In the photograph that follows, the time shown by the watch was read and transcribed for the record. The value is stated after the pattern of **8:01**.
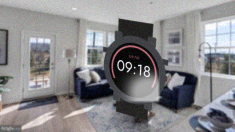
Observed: **9:18**
